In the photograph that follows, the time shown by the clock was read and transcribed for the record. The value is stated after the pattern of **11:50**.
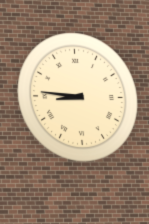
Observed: **8:46**
